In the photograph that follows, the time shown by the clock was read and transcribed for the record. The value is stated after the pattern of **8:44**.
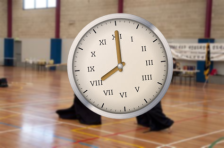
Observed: **8:00**
